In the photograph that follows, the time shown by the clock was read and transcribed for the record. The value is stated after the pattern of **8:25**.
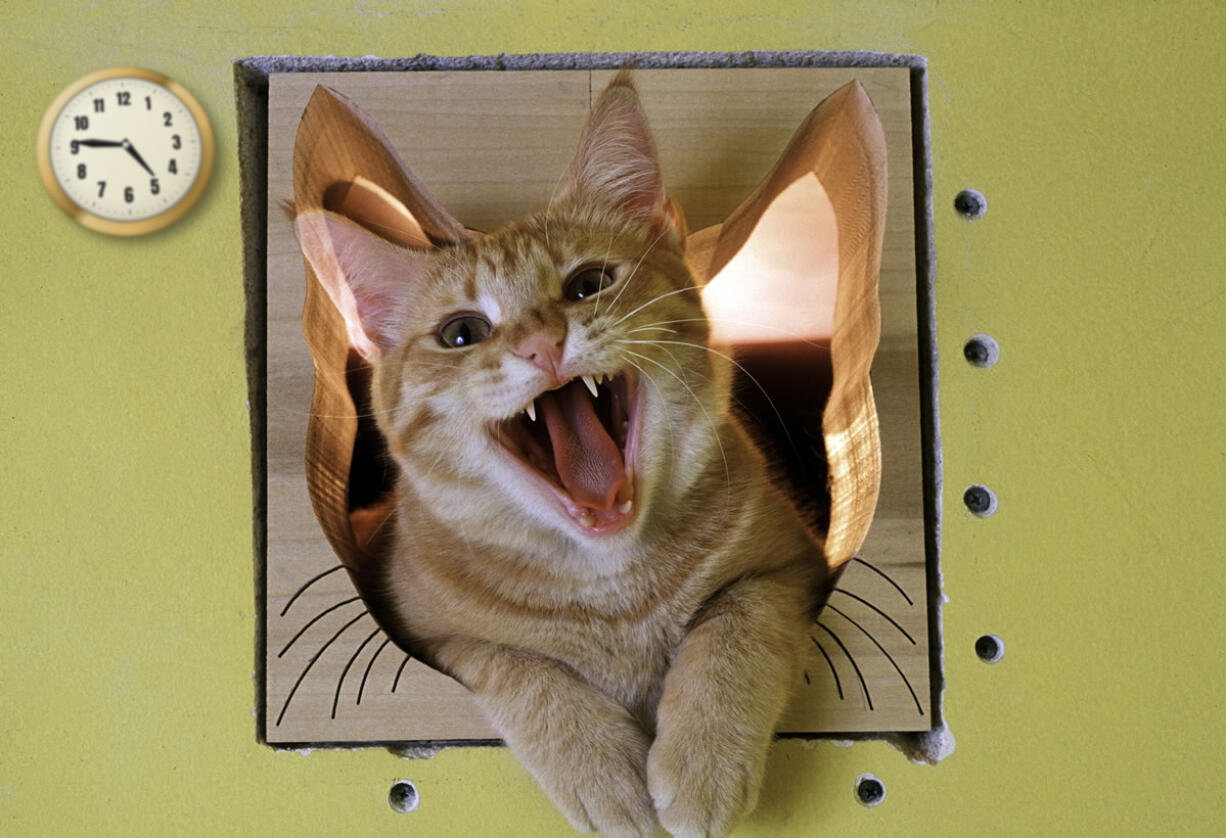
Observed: **4:46**
